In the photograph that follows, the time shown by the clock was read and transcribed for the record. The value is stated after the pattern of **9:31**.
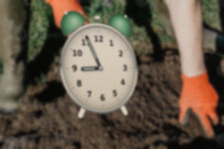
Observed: **8:56**
